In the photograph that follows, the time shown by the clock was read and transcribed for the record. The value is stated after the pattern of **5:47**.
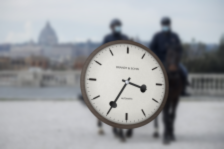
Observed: **3:35**
